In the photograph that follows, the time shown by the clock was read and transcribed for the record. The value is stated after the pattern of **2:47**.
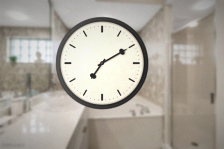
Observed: **7:10**
